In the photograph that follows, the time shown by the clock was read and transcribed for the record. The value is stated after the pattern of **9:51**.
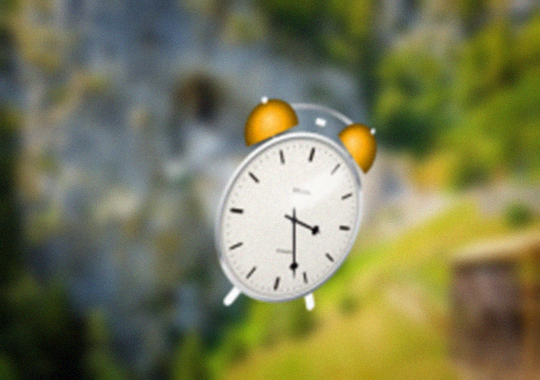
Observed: **3:27**
